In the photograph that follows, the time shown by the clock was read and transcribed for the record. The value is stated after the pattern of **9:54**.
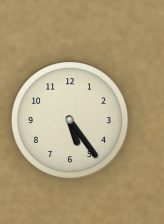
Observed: **5:24**
